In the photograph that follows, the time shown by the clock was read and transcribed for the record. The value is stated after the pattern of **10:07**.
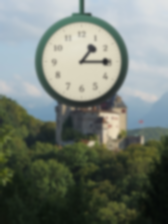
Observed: **1:15**
